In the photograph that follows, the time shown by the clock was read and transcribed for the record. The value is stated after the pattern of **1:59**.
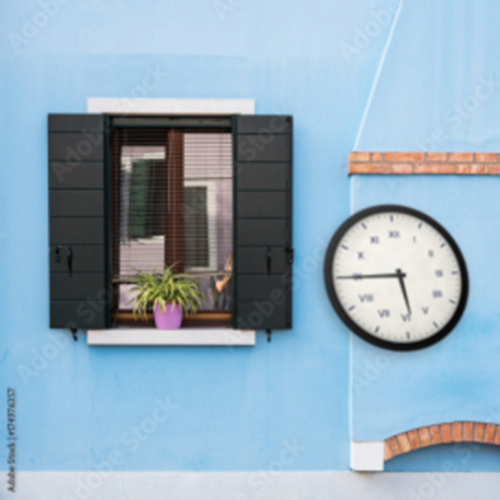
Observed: **5:45**
